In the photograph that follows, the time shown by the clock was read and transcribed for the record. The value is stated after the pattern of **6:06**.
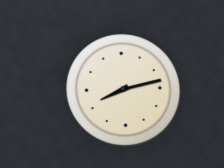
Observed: **8:13**
